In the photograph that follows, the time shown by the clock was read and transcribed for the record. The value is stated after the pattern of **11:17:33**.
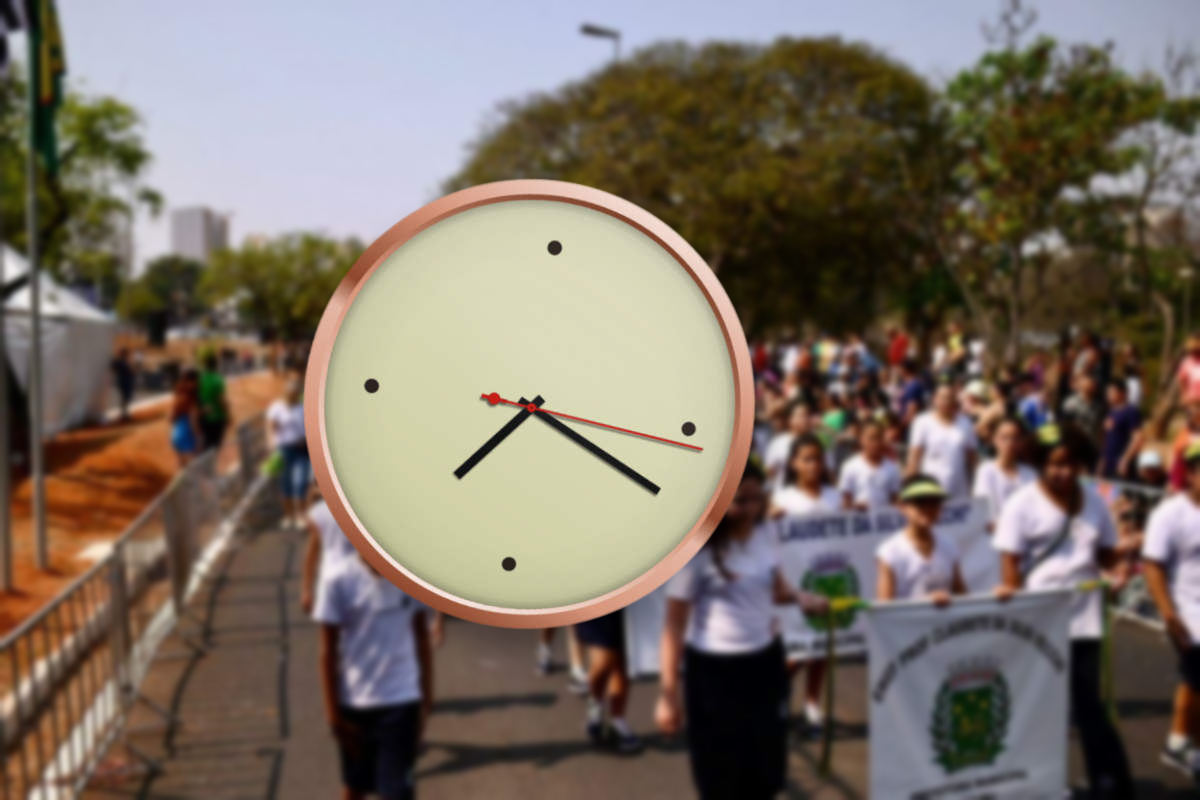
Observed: **7:19:16**
